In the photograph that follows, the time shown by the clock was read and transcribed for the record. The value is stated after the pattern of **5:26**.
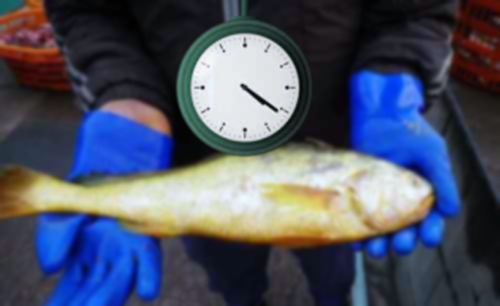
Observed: **4:21**
